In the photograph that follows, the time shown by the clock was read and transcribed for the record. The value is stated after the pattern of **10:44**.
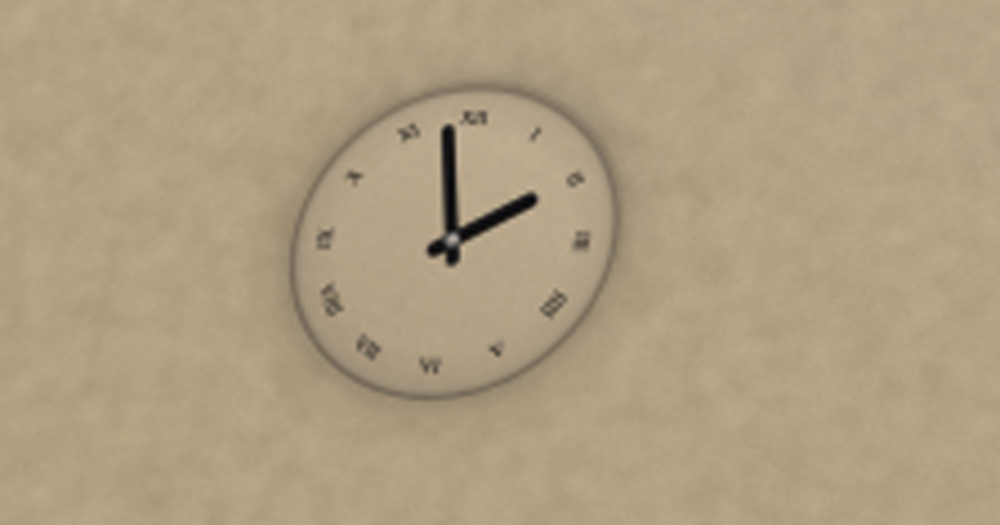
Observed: **1:58**
